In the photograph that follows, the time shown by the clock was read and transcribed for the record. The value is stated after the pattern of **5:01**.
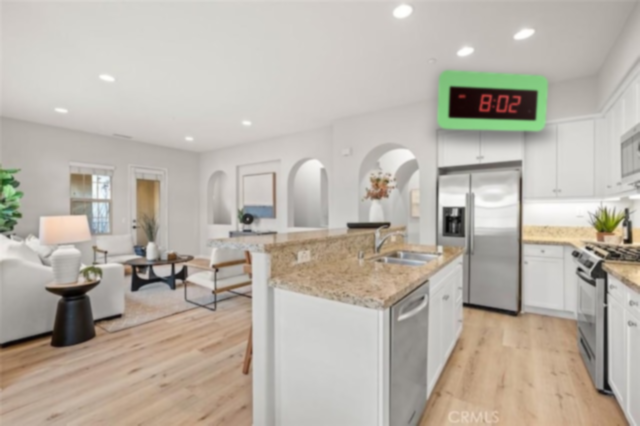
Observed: **8:02**
